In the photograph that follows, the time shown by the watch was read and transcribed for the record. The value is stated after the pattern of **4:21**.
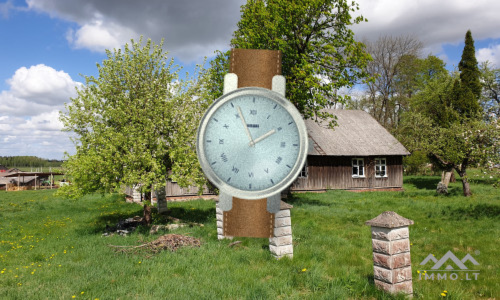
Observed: **1:56**
